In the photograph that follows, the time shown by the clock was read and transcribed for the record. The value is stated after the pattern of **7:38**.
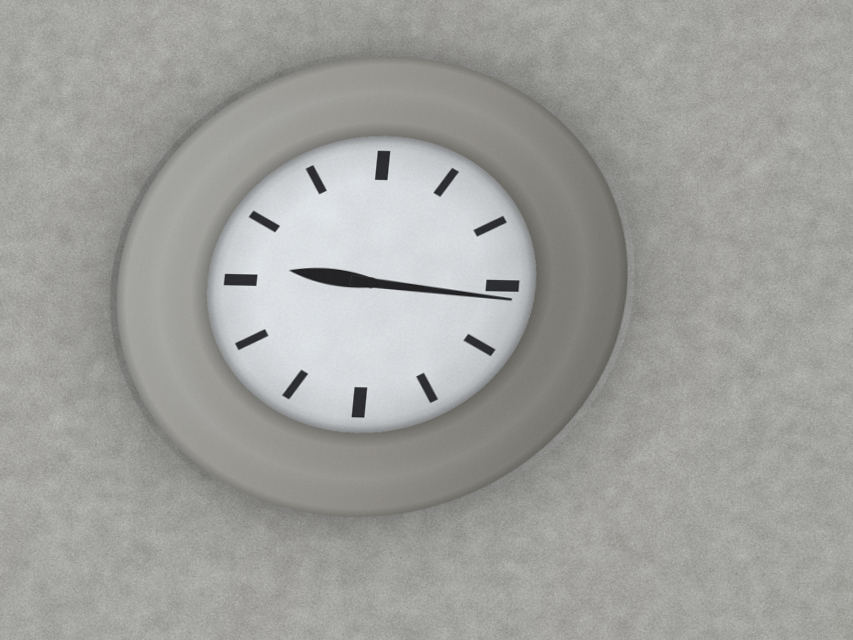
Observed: **9:16**
